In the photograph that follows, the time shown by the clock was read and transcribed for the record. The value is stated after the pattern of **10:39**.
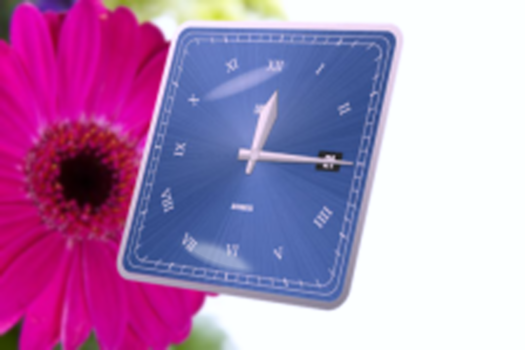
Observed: **12:15**
